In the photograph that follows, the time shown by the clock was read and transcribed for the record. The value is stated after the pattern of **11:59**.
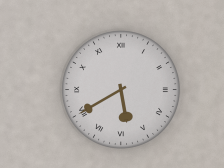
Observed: **5:40**
